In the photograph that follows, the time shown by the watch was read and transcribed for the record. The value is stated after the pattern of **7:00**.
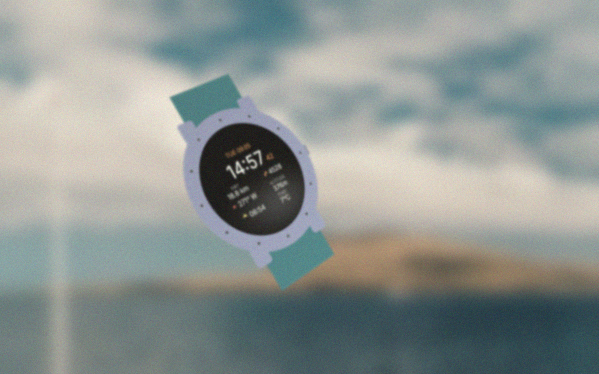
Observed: **14:57**
